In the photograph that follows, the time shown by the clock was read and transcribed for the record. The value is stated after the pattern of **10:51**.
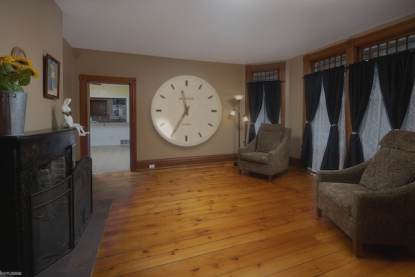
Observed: **11:35**
